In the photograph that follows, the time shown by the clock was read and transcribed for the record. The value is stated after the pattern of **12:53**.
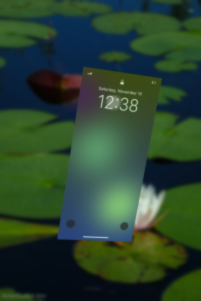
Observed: **12:38**
